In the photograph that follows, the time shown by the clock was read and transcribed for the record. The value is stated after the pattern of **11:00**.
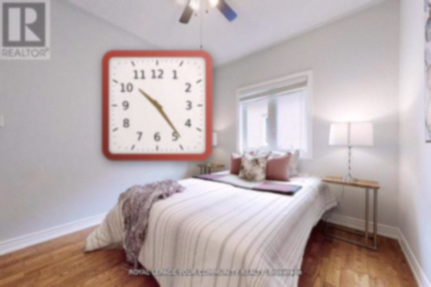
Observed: **10:24**
